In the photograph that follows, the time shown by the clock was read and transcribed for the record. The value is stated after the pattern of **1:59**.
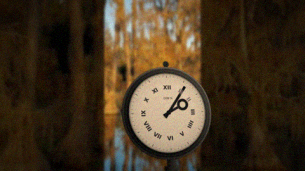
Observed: **2:06**
